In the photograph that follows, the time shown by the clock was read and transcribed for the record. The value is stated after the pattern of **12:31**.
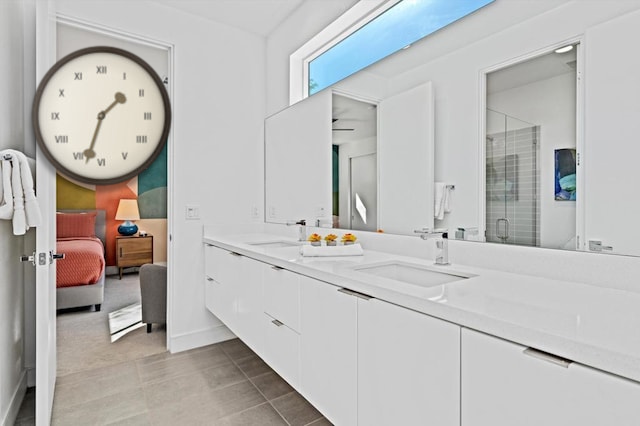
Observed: **1:33**
